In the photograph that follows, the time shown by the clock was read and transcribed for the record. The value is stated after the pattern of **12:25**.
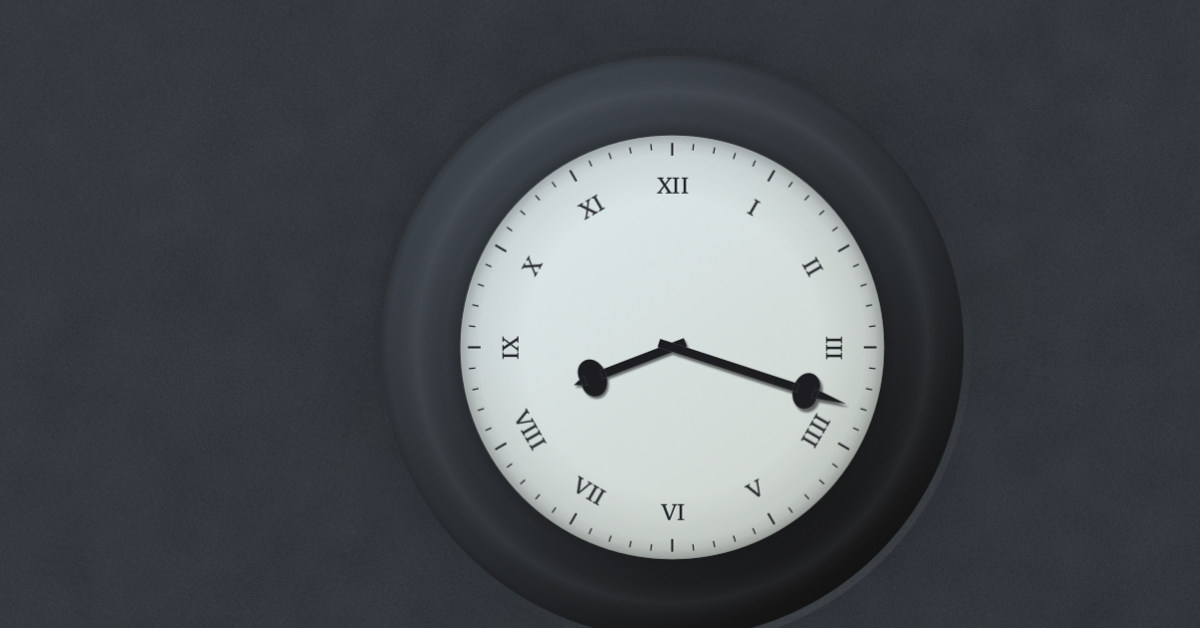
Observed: **8:18**
